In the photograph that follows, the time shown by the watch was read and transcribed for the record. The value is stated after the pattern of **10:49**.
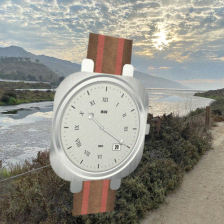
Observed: **10:20**
